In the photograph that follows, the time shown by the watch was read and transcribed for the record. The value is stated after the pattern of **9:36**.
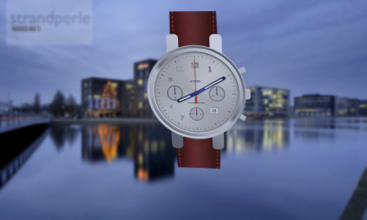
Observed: **8:10**
